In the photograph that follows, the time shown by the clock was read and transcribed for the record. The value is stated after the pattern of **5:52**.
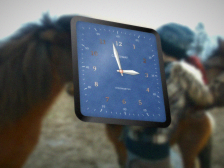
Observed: **2:58**
